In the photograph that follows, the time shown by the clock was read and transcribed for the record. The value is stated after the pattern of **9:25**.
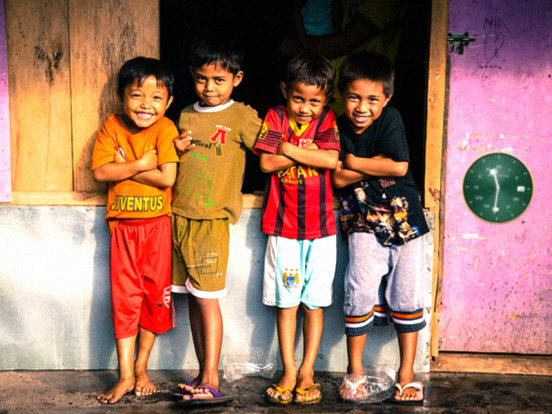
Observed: **11:31**
